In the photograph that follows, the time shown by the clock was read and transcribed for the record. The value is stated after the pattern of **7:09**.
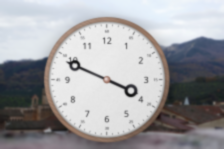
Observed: **3:49**
